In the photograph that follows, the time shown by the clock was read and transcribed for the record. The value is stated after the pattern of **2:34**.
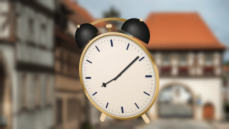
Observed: **8:09**
